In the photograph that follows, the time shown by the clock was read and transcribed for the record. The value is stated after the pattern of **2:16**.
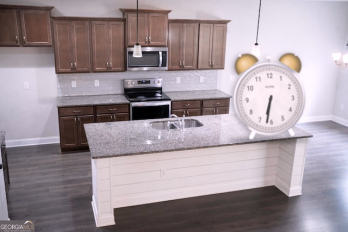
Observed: **6:32**
